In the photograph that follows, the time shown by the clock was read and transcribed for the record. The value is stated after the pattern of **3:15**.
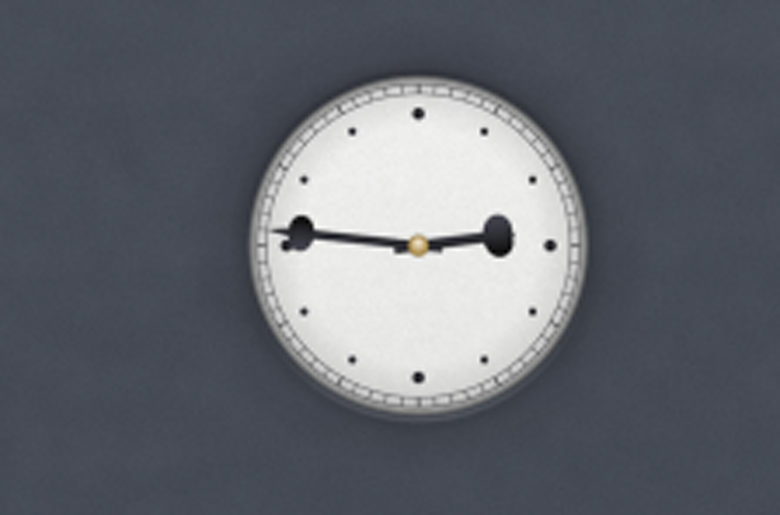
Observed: **2:46**
